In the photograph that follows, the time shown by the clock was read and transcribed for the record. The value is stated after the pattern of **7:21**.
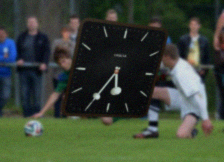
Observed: **5:35**
